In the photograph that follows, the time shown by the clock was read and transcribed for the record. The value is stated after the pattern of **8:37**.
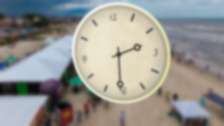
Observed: **2:31**
